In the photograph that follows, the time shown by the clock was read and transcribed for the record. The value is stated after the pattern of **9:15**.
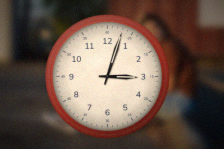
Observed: **3:03**
